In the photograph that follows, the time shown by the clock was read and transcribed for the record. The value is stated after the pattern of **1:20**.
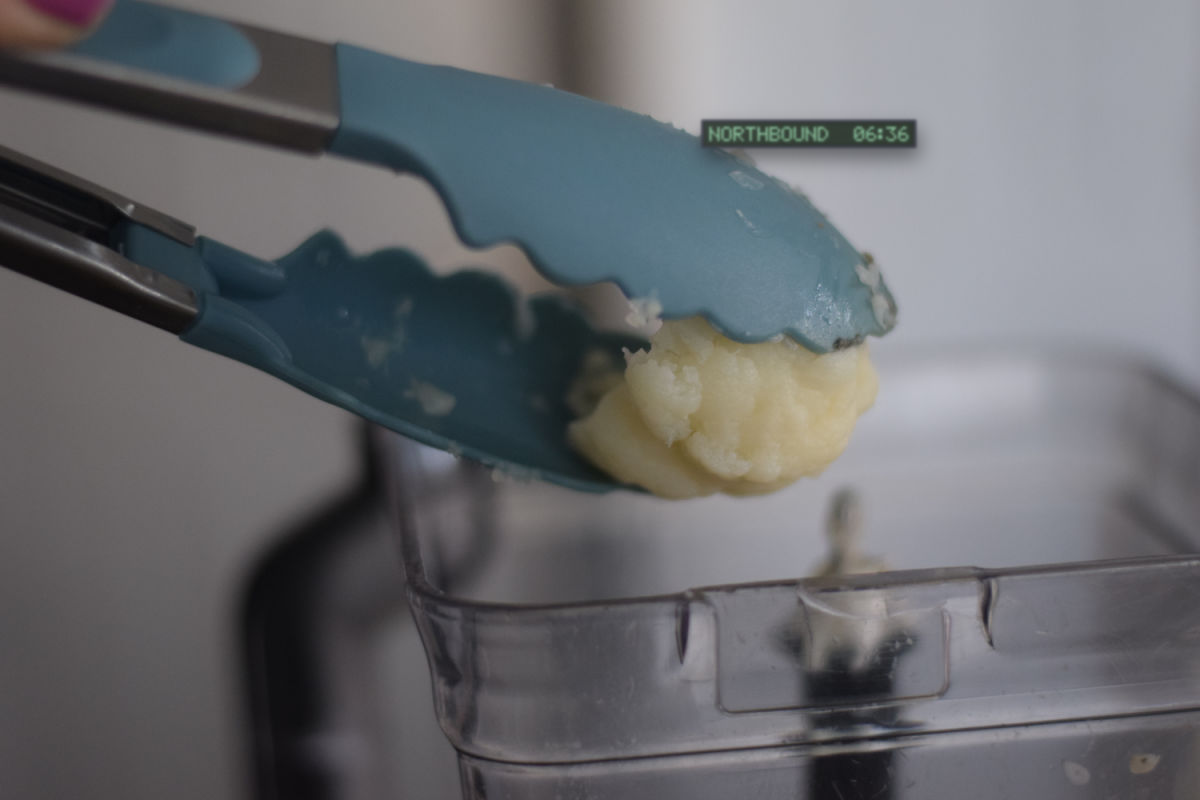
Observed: **6:36**
